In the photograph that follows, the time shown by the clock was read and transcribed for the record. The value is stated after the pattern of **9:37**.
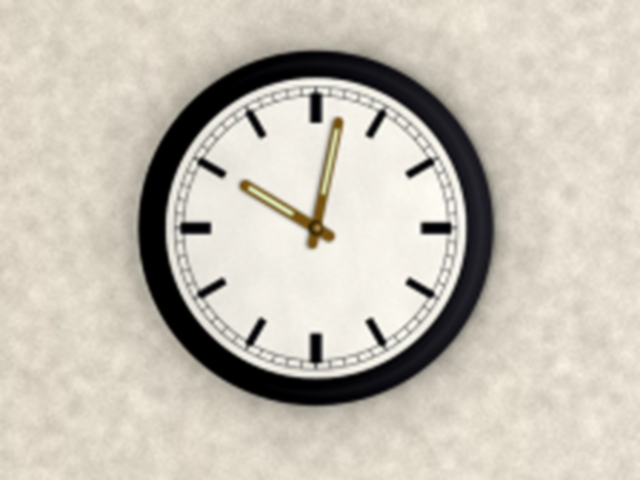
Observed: **10:02**
